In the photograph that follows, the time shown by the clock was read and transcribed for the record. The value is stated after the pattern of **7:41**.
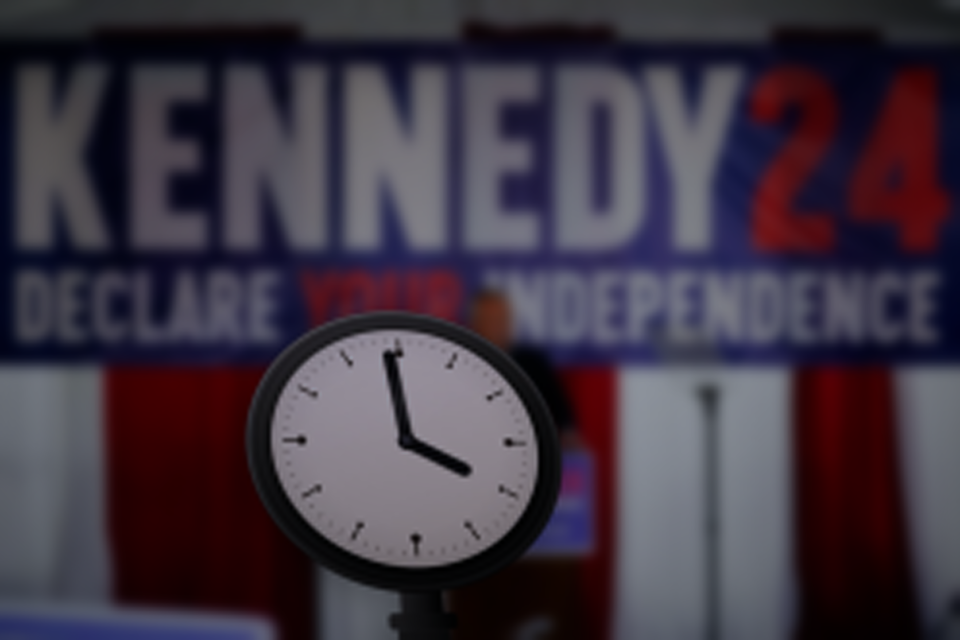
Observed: **3:59**
